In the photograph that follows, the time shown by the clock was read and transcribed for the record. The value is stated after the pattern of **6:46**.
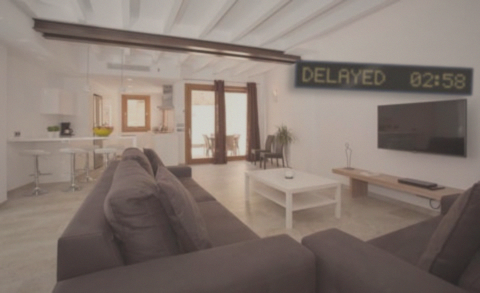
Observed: **2:58**
